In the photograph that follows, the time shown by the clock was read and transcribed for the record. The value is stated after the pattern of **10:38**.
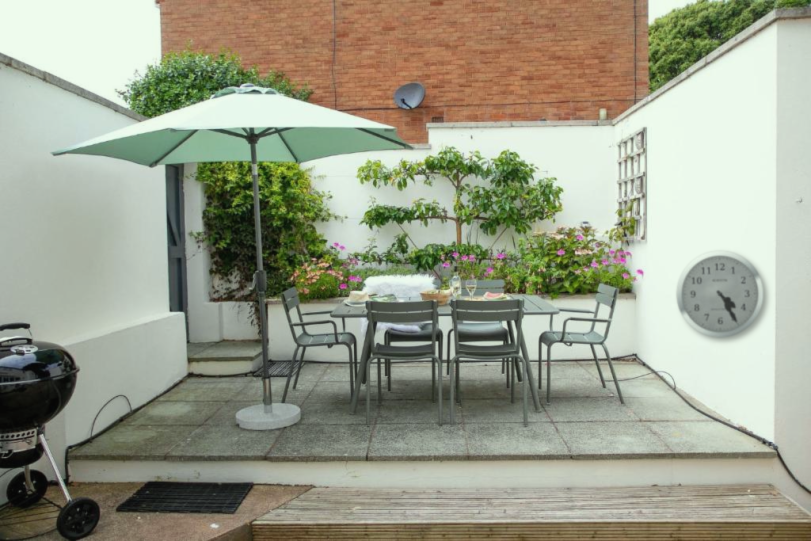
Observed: **4:25**
